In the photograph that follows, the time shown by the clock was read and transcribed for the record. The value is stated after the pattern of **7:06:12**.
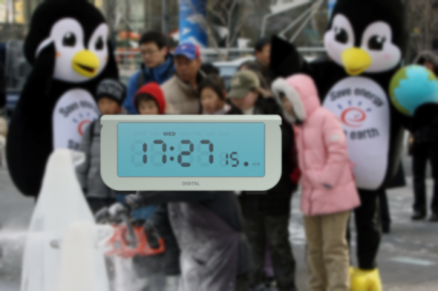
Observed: **17:27:15**
